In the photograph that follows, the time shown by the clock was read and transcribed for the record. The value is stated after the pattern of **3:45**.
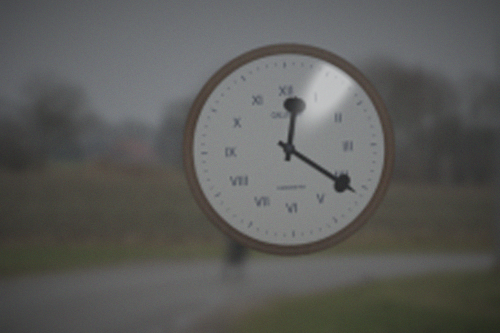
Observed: **12:21**
